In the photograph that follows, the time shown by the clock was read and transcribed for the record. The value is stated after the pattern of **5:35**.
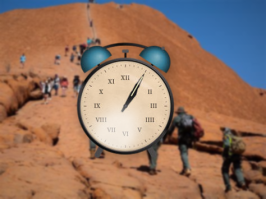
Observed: **1:05**
